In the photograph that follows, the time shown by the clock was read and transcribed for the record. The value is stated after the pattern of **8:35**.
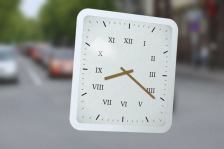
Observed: **8:21**
